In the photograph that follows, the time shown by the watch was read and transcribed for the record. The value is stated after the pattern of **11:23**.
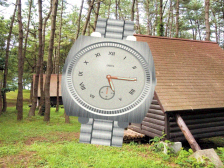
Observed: **5:15**
